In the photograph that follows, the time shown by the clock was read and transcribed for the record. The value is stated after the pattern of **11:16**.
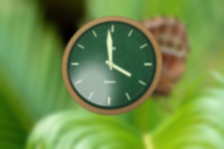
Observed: **3:59**
